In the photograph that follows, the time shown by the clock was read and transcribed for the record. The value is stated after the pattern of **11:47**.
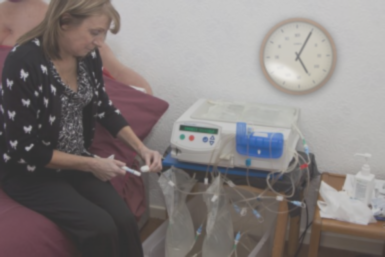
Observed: **5:05**
